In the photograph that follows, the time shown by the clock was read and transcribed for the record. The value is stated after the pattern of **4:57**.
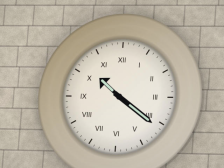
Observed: **10:21**
